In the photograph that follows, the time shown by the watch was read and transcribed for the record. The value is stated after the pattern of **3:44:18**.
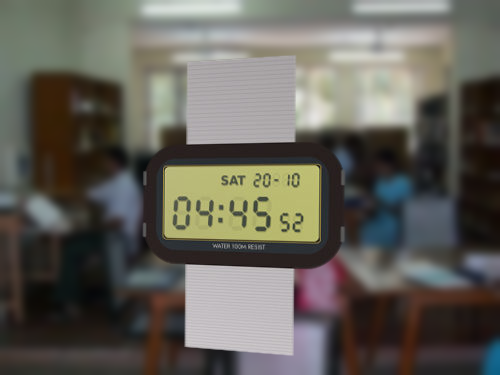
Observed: **4:45:52**
